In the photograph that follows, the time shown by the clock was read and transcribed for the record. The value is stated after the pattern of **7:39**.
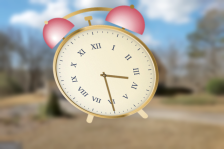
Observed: **3:30**
